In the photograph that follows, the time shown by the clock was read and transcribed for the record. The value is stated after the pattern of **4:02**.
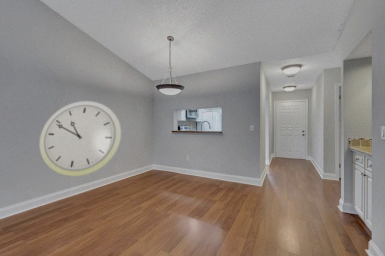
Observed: **10:49**
